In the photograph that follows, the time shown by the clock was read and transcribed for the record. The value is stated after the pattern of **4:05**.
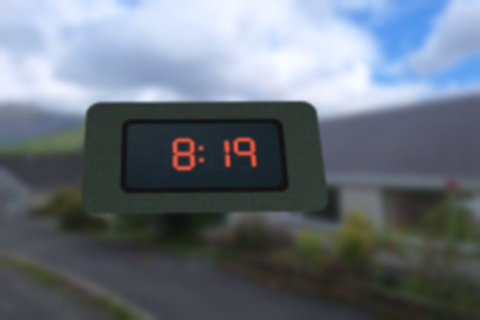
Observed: **8:19**
